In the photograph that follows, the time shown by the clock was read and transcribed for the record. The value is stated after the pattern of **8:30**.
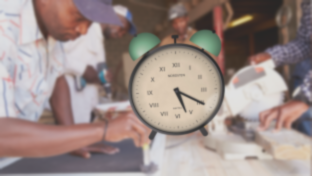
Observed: **5:20**
